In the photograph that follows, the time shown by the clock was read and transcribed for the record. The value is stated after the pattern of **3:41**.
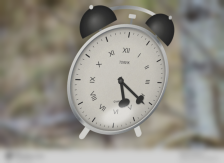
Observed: **5:21**
